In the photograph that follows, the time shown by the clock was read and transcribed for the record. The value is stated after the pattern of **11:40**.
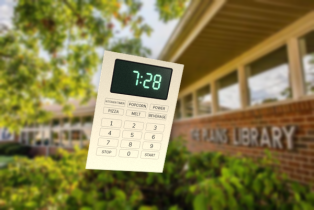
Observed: **7:28**
